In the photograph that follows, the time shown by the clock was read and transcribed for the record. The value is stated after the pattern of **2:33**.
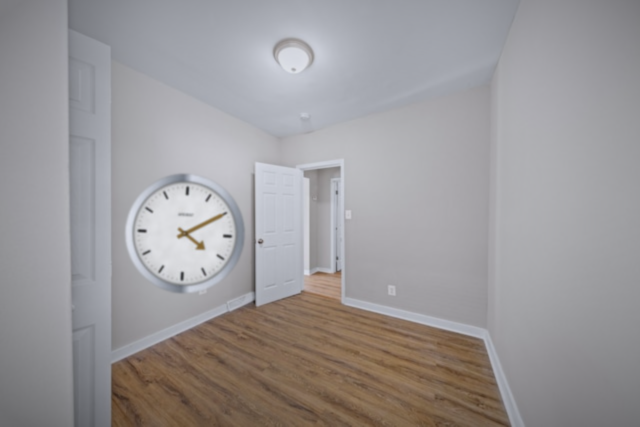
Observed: **4:10**
